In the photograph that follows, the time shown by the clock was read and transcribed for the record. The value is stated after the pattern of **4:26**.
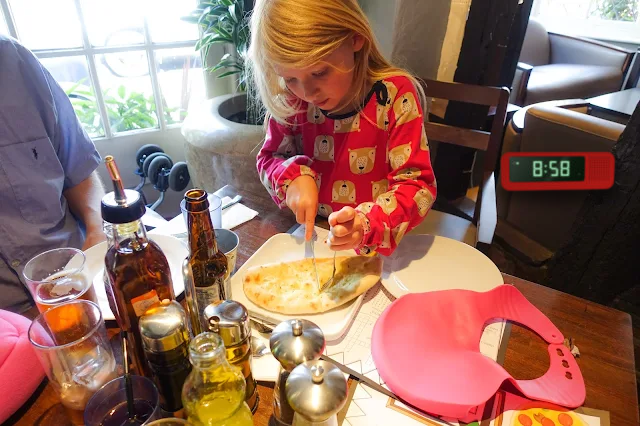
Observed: **8:58**
